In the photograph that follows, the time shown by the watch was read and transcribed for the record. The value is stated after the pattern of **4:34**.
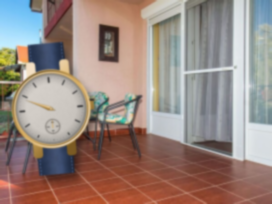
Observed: **9:49**
